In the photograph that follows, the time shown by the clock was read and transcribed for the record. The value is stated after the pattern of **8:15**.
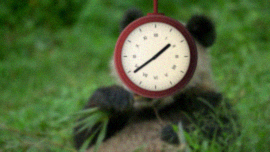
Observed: **1:39**
